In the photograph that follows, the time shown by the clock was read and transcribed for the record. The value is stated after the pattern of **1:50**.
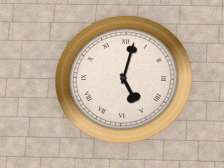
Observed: **5:02**
